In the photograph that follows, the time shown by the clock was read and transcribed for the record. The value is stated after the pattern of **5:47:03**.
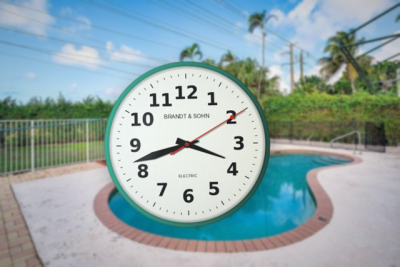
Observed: **3:42:10**
